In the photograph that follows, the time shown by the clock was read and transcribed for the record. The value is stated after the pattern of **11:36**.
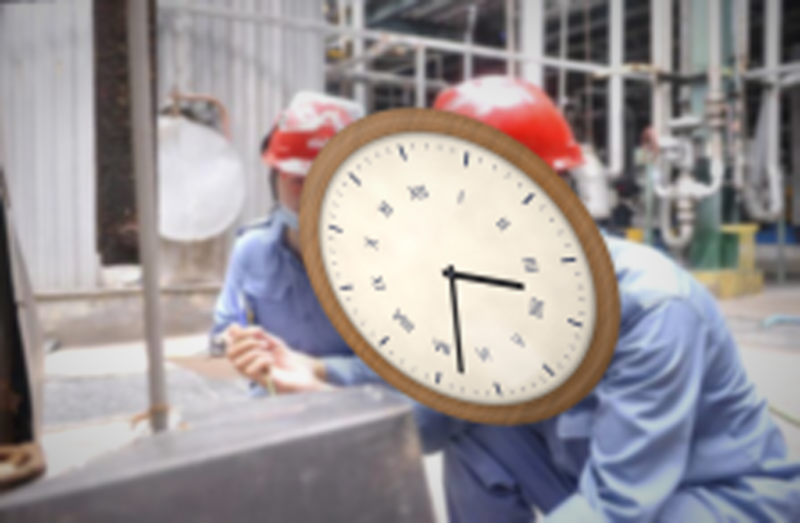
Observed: **3:33**
